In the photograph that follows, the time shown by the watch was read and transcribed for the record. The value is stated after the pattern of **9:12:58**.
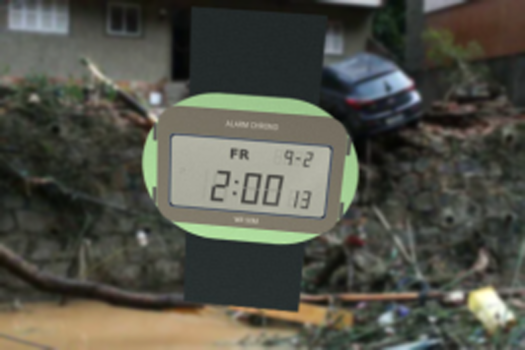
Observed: **2:00:13**
